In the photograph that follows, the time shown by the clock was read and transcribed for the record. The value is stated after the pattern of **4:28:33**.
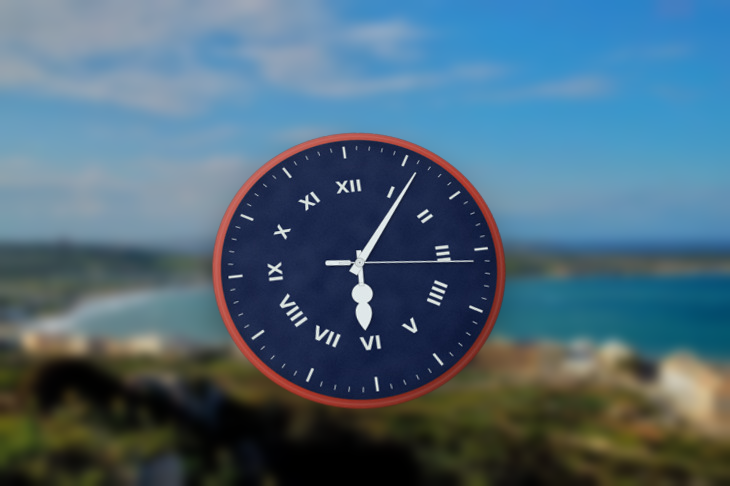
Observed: **6:06:16**
